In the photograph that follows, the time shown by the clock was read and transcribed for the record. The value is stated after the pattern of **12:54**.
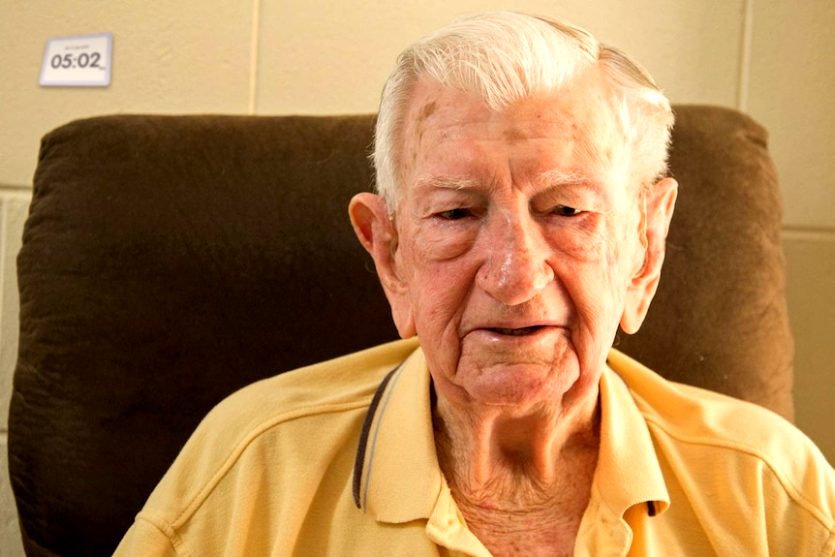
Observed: **5:02**
